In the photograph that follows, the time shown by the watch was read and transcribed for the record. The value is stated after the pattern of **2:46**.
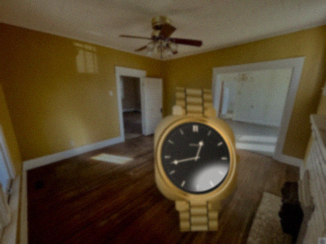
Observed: **12:43**
